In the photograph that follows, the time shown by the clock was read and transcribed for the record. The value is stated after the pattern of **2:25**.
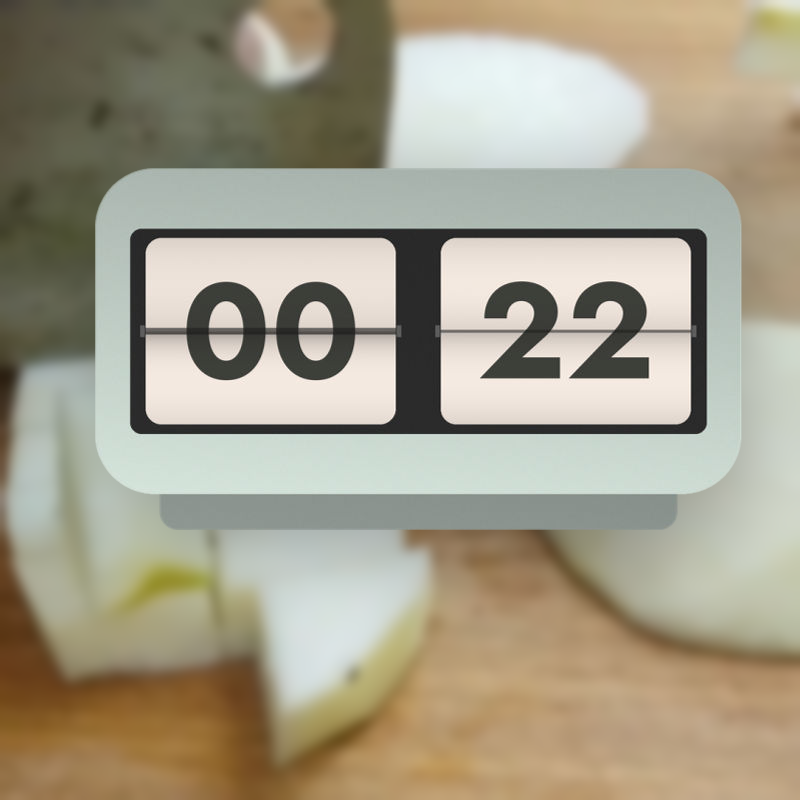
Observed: **0:22**
